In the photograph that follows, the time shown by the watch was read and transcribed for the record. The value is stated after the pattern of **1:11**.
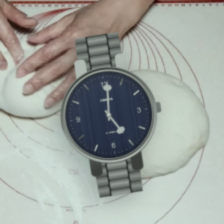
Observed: **5:01**
